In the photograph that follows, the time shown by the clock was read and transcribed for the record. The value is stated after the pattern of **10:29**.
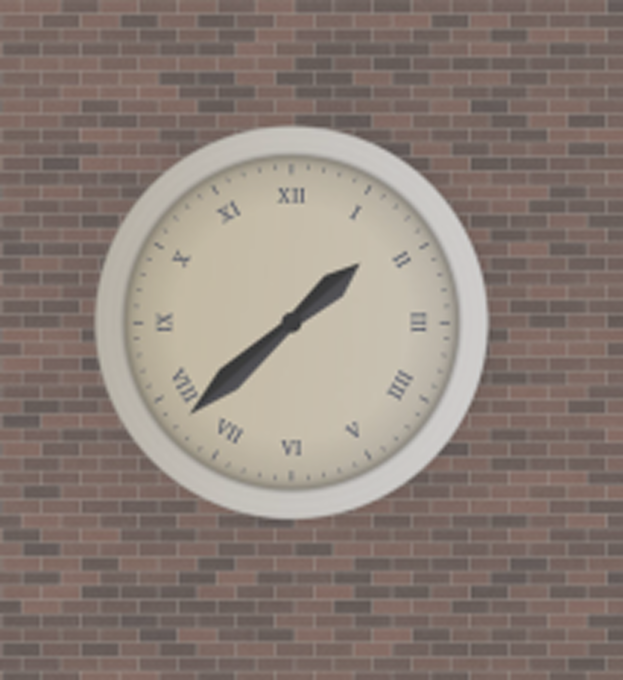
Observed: **1:38**
